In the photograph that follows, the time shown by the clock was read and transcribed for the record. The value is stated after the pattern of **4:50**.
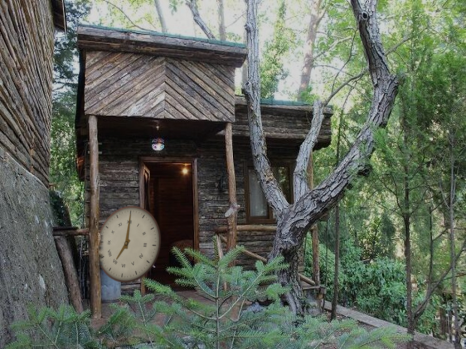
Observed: **7:00**
